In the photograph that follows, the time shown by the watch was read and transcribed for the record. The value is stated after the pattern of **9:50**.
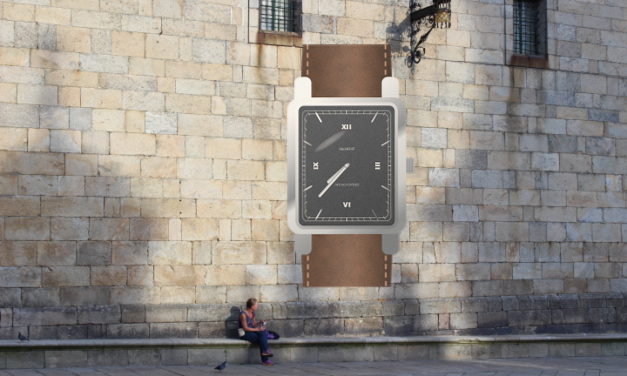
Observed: **7:37**
